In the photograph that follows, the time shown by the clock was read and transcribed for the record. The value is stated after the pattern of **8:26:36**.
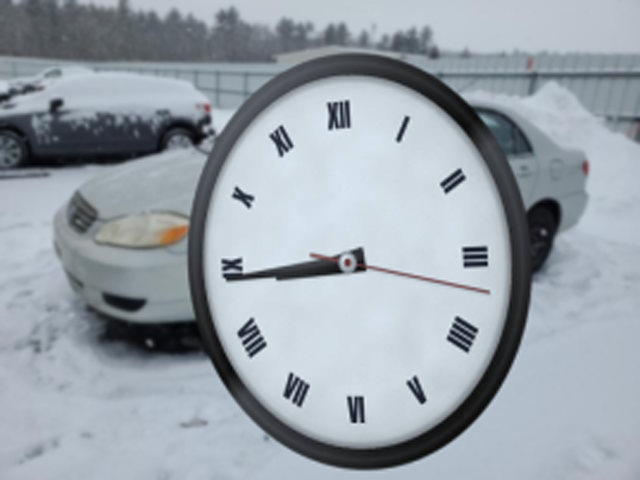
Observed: **8:44:17**
